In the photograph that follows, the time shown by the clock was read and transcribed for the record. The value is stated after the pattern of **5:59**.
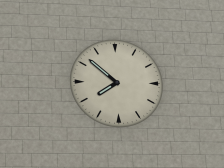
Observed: **7:52**
